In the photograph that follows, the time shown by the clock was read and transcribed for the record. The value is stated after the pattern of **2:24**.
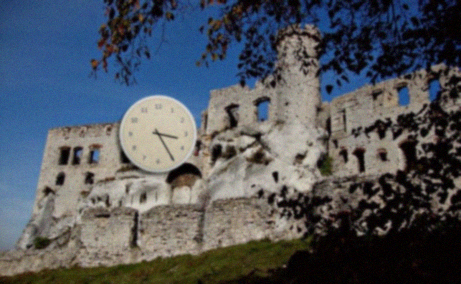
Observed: **3:25**
